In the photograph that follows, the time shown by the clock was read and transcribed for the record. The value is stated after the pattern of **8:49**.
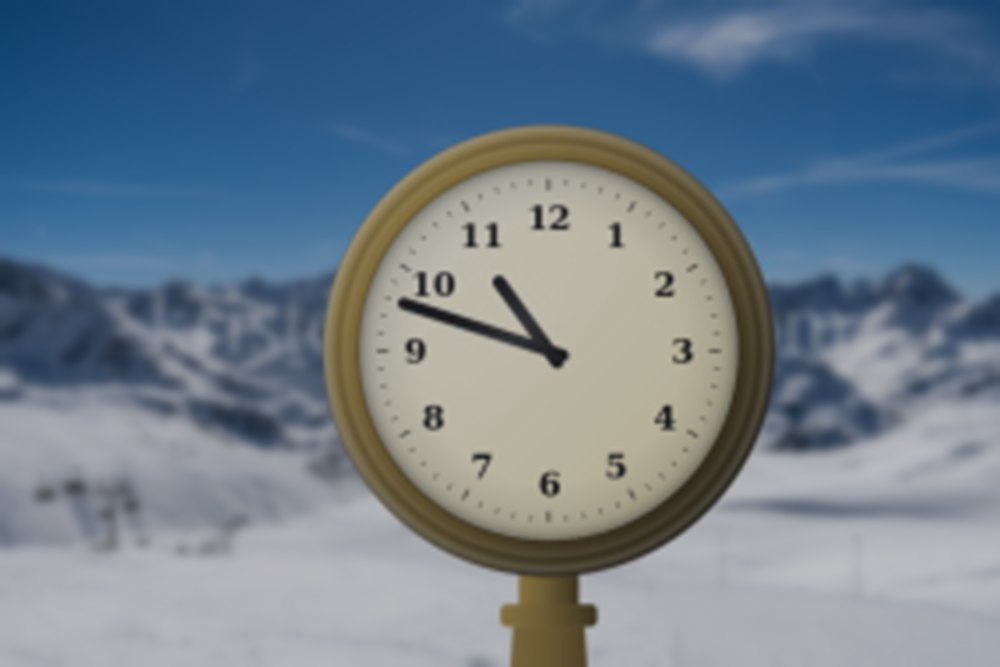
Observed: **10:48**
